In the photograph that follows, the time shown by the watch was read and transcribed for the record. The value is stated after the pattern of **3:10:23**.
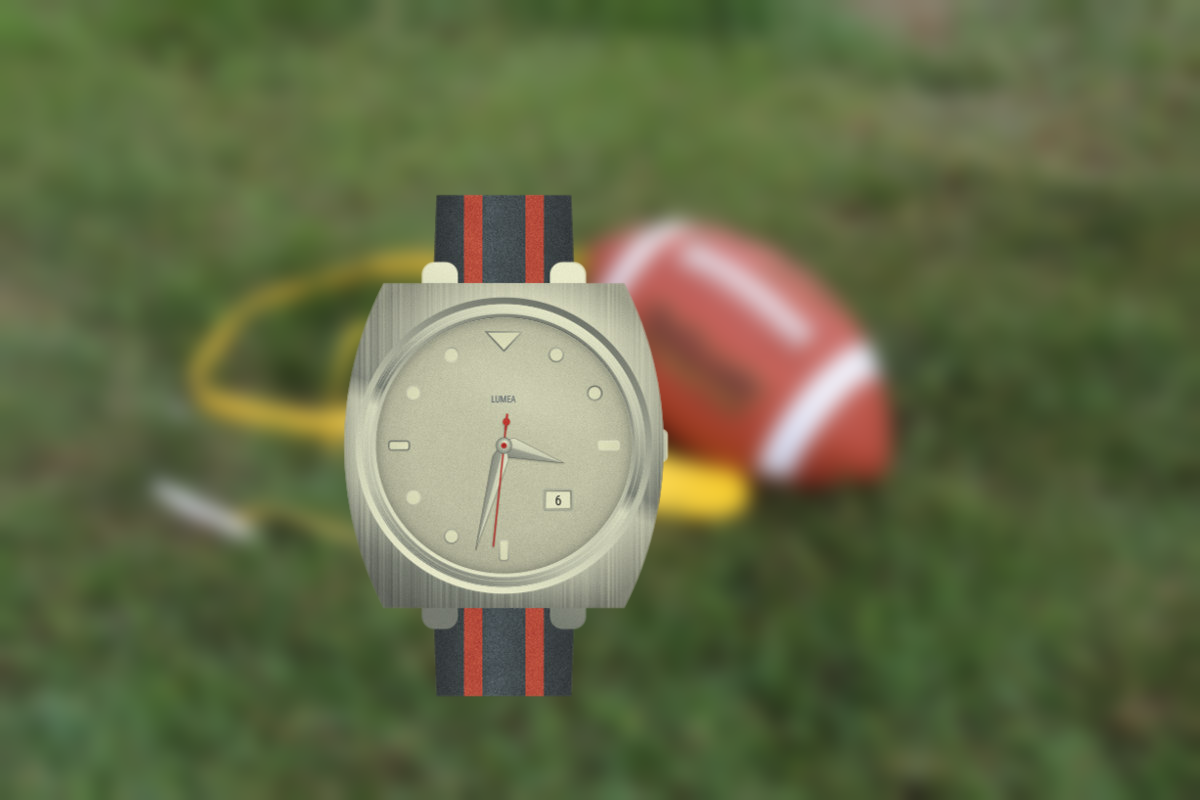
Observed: **3:32:31**
